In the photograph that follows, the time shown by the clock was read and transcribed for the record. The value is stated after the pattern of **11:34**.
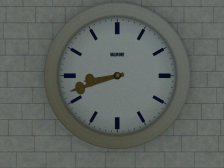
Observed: **8:42**
